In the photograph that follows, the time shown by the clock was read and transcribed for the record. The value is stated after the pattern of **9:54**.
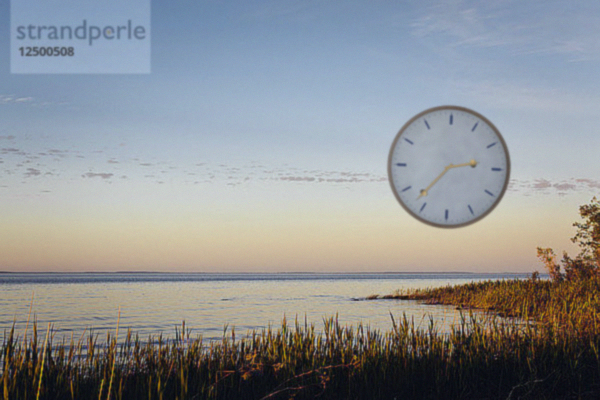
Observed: **2:37**
